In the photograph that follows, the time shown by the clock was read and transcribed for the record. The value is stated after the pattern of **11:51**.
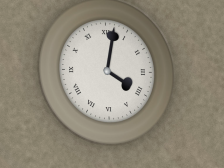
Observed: **4:02**
